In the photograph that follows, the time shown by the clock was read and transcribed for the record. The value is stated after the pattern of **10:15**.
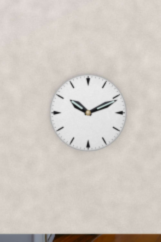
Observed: **10:11**
